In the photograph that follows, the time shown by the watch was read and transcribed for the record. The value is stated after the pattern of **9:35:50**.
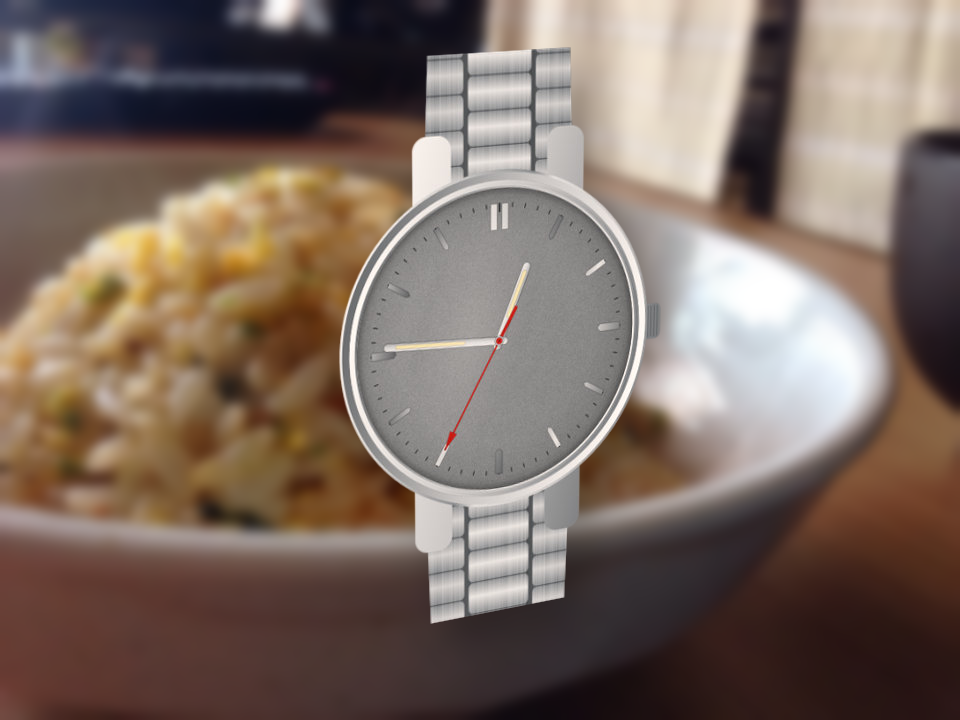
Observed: **12:45:35**
